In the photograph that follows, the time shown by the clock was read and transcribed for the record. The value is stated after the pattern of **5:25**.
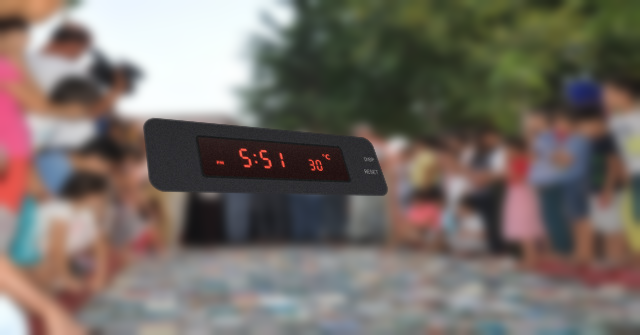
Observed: **5:51**
